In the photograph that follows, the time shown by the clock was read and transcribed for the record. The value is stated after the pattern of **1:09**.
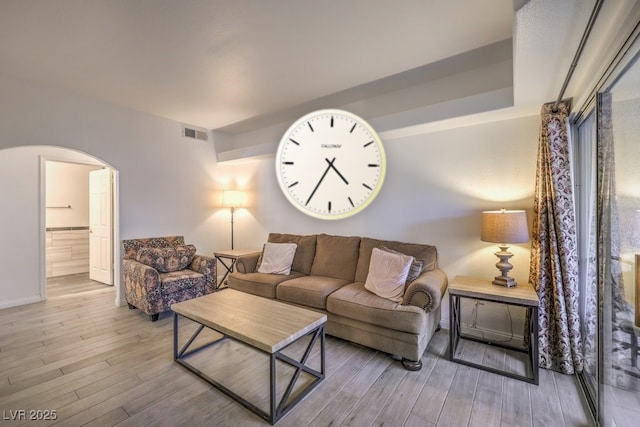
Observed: **4:35**
